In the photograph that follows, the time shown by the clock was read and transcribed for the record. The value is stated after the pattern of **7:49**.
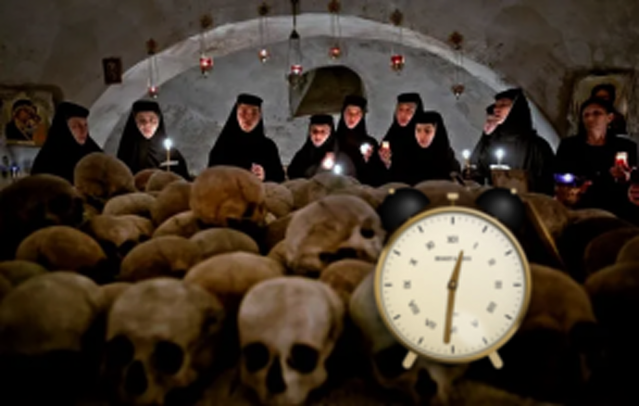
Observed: **12:31**
